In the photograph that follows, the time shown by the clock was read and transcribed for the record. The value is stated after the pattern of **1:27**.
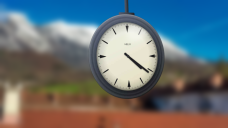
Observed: **4:21**
